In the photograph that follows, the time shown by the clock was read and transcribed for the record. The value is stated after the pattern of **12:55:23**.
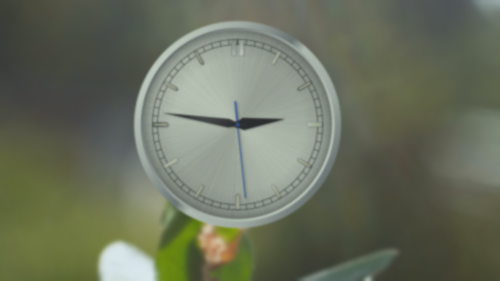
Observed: **2:46:29**
